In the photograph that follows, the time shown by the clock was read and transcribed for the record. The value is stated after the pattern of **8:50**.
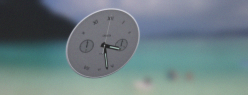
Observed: **3:27**
